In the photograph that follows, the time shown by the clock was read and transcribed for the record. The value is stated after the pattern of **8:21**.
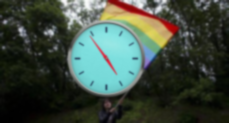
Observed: **4:54**
